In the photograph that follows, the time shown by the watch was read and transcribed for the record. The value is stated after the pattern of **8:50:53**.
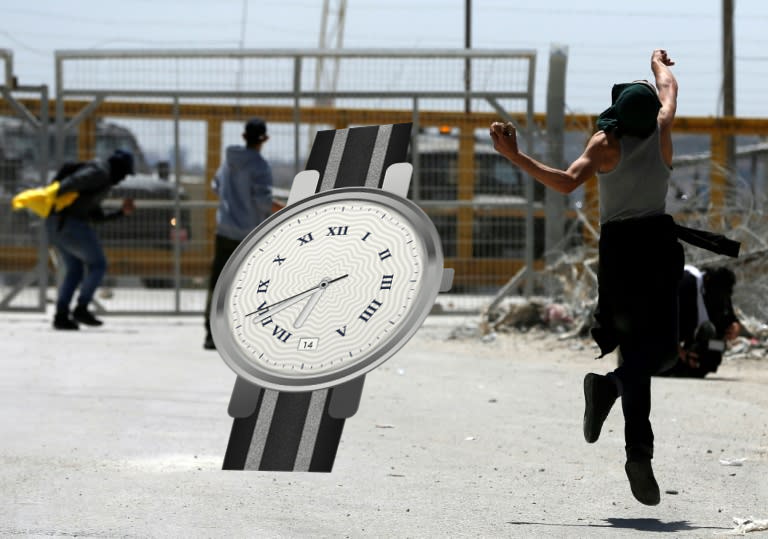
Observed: **6:39:41**
